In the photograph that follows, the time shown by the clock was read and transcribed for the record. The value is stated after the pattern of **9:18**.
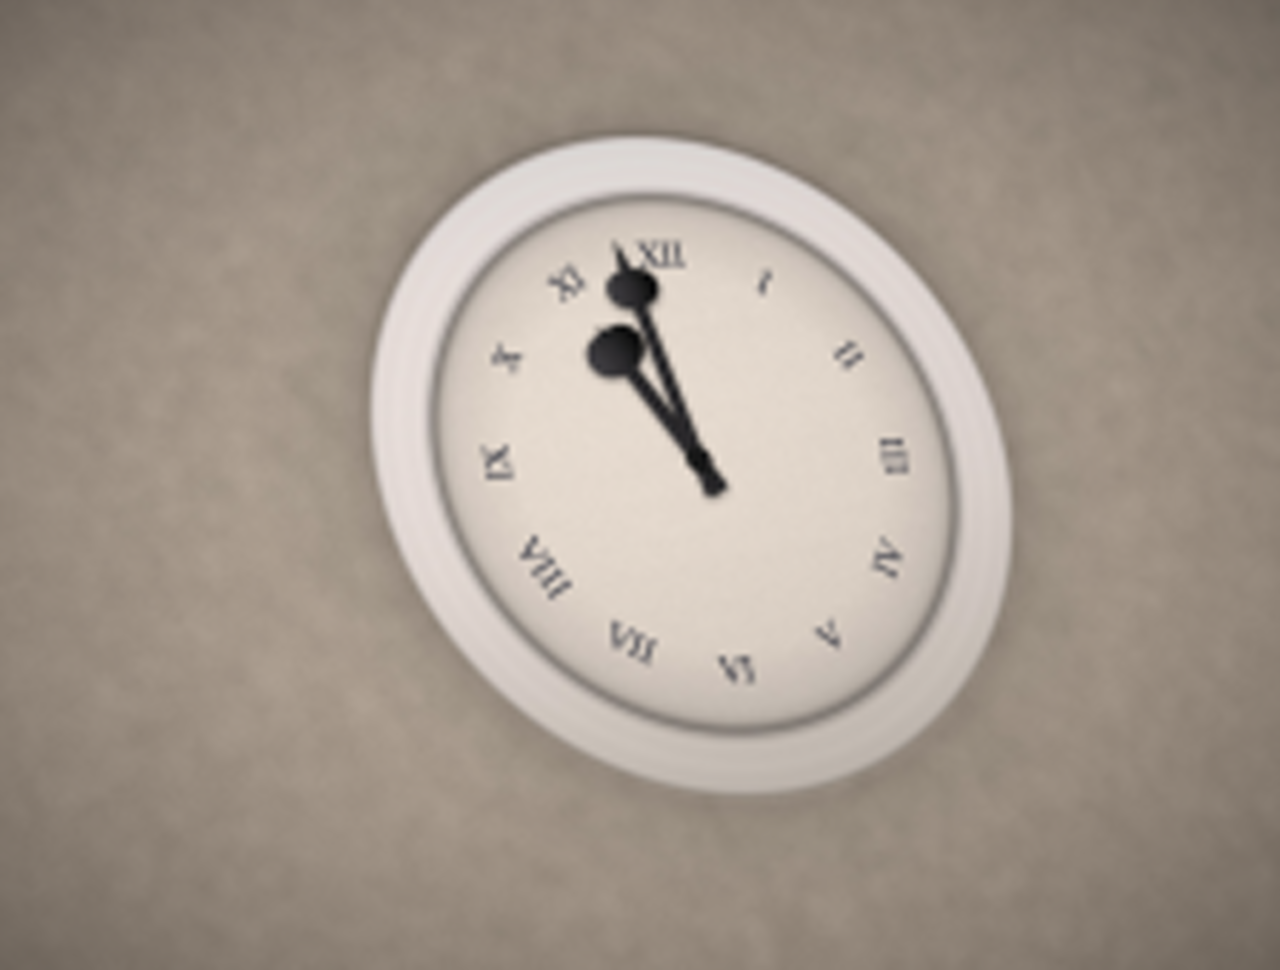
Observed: **10:58**
